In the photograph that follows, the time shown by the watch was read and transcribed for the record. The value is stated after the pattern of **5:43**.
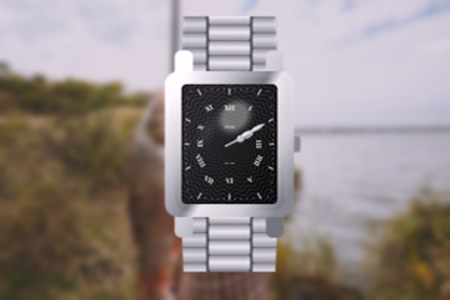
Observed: **2:10**
